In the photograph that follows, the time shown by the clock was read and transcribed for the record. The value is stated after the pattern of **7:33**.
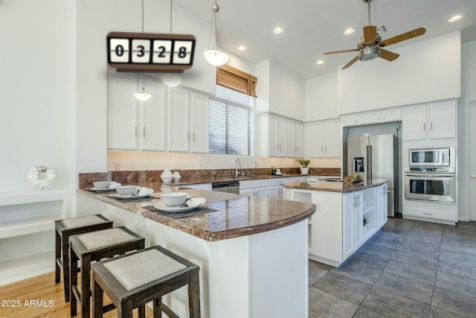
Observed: **3:28**
